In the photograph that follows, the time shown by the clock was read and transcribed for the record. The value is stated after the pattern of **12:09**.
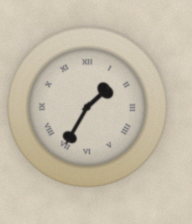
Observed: **1:35**
